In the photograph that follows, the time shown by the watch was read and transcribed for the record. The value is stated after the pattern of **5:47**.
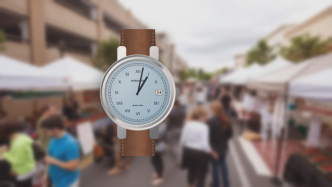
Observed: **1:02**
